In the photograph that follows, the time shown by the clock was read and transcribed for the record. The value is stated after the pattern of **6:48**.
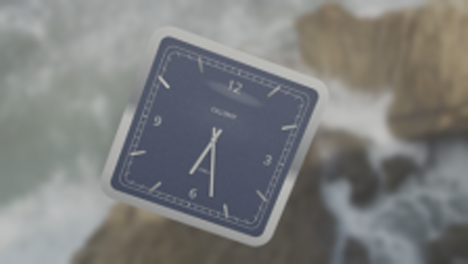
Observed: **6:27**
